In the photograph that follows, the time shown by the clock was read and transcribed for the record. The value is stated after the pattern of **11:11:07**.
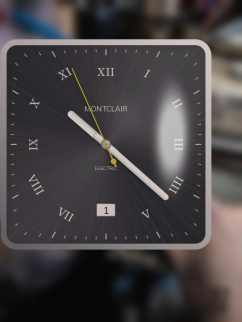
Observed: **10:21:56**
